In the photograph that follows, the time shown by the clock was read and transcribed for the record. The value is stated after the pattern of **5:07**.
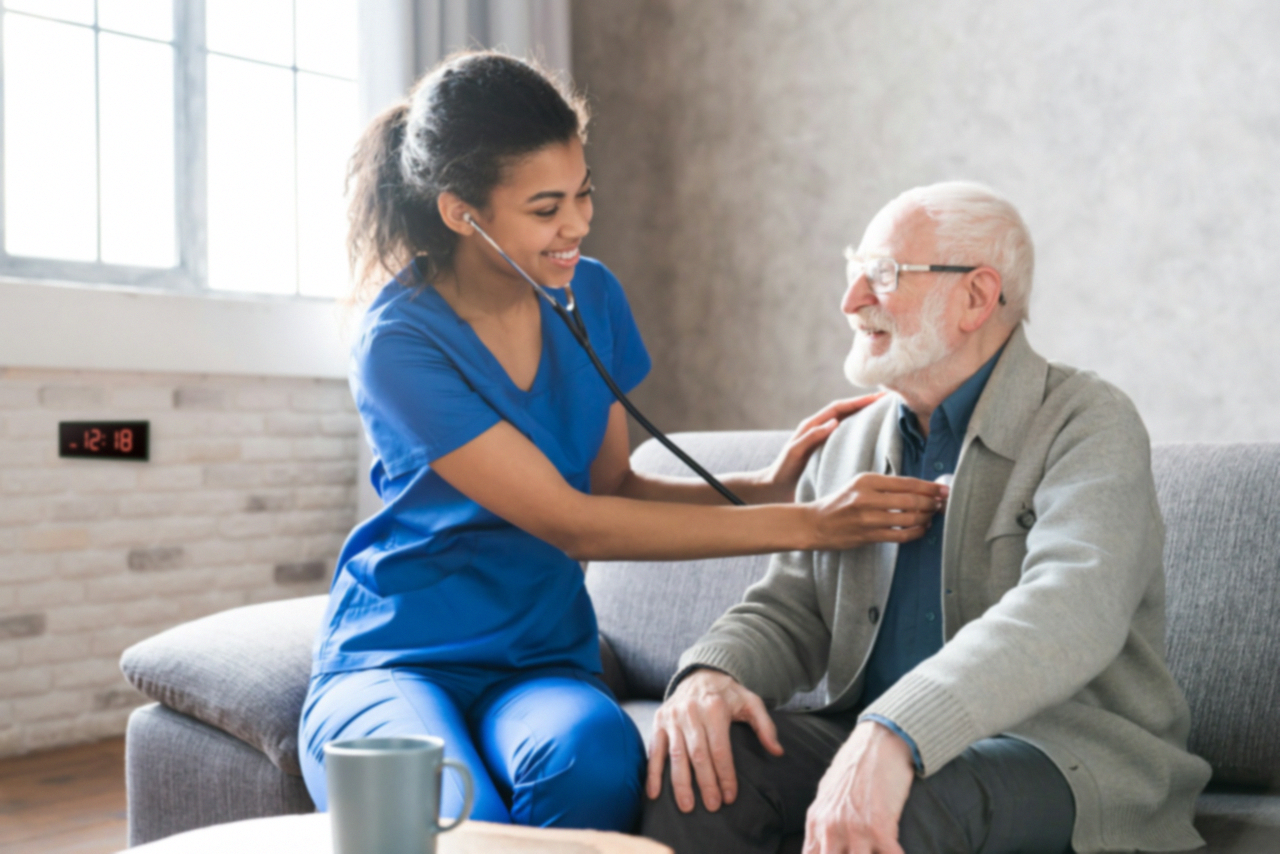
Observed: **12:18**
